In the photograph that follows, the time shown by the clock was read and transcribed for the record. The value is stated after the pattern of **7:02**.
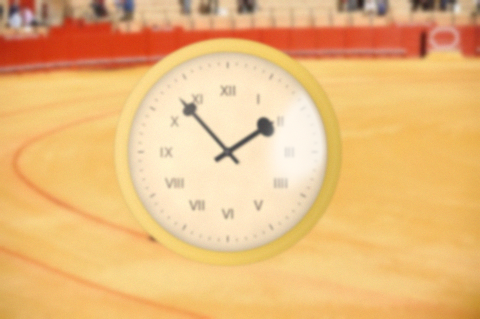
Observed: **1:53**
